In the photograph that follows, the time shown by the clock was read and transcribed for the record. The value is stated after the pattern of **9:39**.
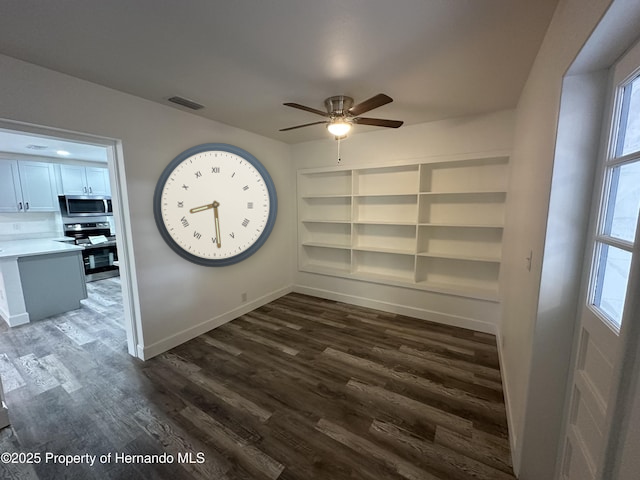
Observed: **8:29**
